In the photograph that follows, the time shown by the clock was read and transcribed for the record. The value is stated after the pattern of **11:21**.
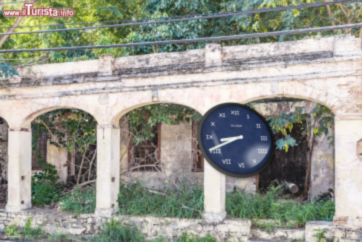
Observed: **8:41**
